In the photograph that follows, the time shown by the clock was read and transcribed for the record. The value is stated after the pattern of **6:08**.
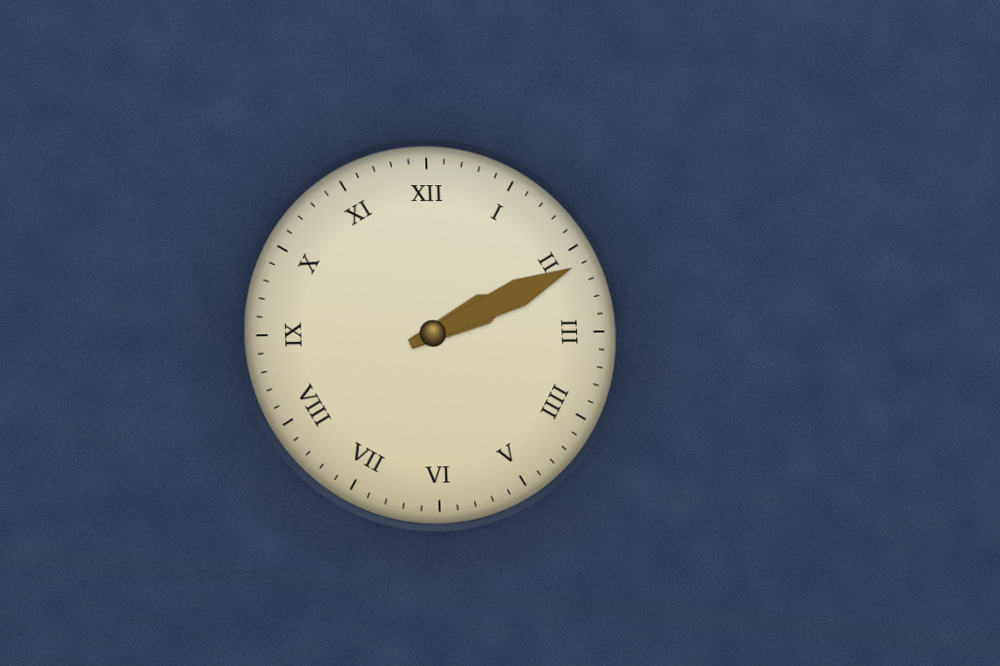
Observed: **2:11**
